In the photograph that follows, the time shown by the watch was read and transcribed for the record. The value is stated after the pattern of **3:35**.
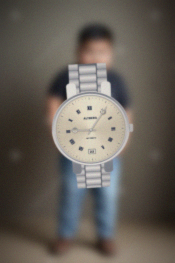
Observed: **9:06**
